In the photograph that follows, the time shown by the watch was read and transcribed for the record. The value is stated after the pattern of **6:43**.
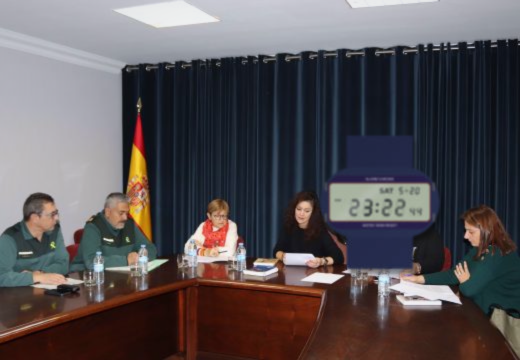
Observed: **23:22**
